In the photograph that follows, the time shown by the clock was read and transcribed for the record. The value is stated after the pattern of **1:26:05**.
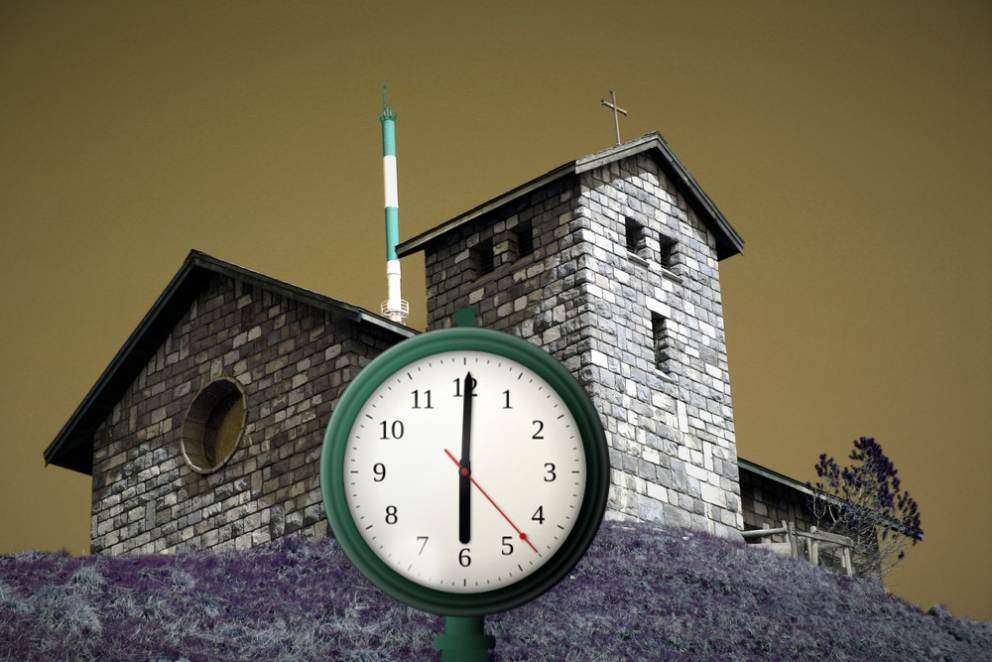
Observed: **6:00:23**
